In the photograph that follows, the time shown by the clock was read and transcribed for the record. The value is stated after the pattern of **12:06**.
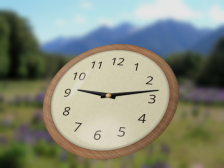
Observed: **9:13**
